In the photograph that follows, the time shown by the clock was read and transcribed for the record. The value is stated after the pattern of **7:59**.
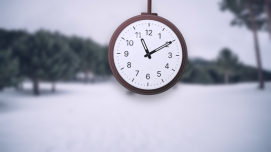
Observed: **11:10**
